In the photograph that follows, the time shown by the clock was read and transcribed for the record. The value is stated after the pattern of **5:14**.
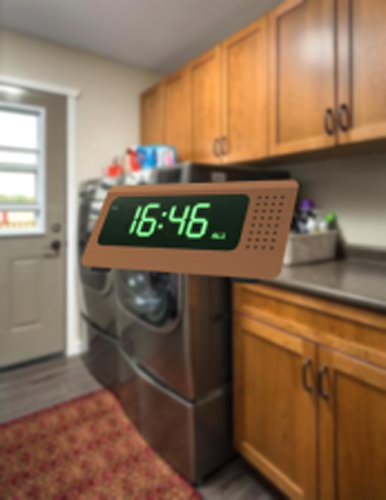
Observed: **16:46**
